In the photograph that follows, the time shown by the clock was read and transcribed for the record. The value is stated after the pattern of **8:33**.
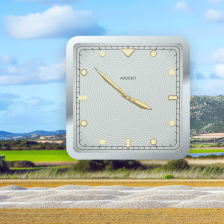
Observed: **3:52**
